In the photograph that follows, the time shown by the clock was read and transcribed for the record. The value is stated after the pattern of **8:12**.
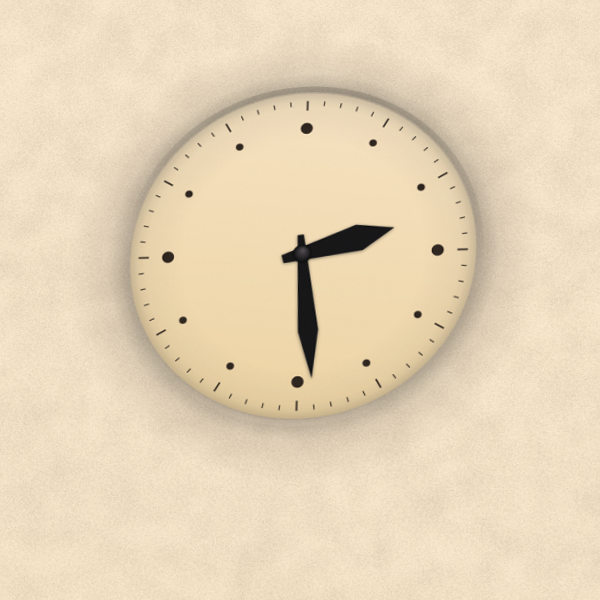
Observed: **2:29**
